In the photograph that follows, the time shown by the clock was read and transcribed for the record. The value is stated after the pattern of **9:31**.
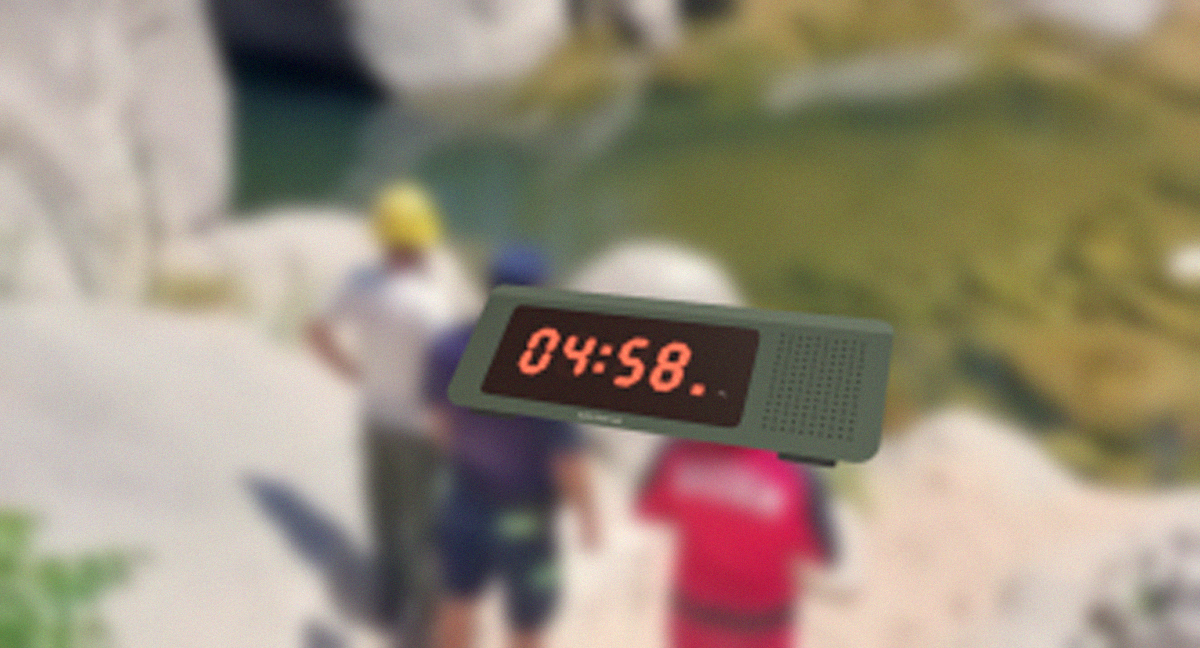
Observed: **4:58**
